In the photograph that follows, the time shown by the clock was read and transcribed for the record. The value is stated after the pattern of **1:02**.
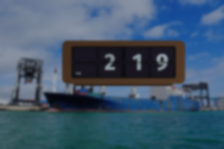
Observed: **2:19**
